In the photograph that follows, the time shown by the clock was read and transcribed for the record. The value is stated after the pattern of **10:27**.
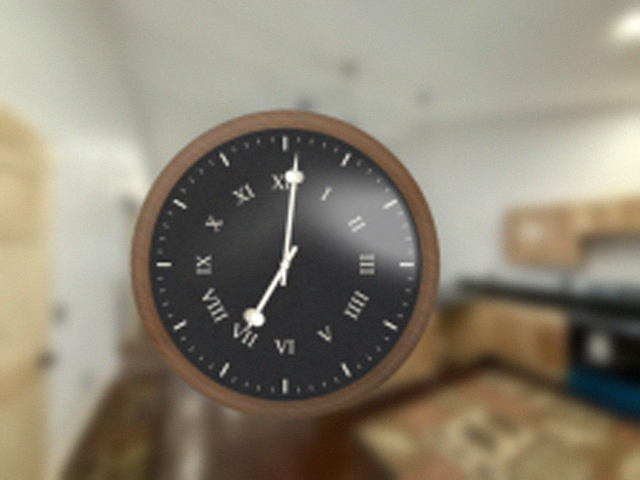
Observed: **7:01**
